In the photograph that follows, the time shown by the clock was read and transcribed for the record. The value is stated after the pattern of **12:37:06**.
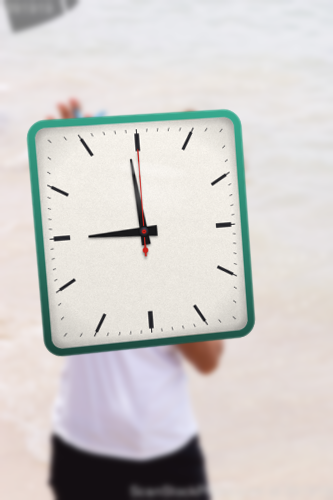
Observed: **8:59:00**
